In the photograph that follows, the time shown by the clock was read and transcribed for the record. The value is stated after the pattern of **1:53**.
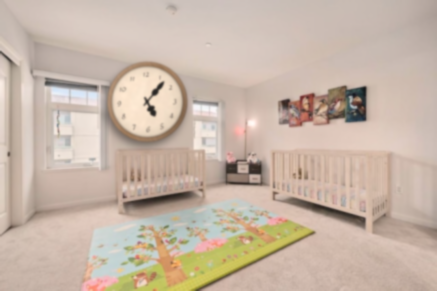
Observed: **5:07**
